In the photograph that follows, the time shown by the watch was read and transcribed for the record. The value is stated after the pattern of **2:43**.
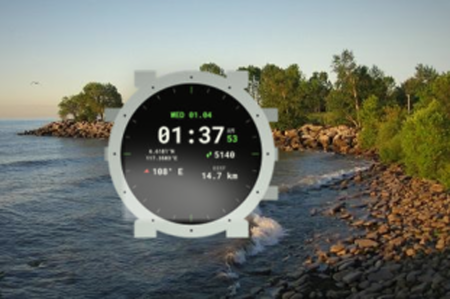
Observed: **1:37**
